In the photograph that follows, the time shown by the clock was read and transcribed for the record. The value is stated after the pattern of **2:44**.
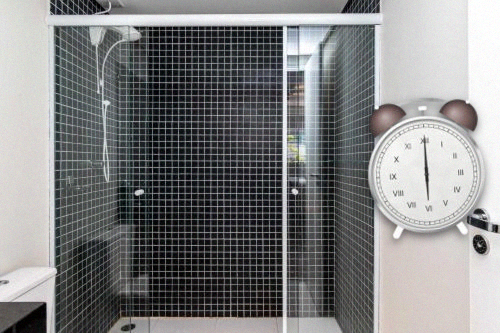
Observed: **6:00**
